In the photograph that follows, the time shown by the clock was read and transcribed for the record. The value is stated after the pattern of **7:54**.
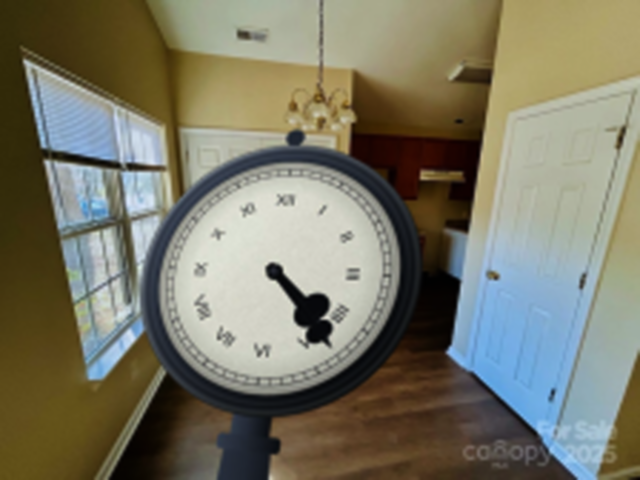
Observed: **4:23**
